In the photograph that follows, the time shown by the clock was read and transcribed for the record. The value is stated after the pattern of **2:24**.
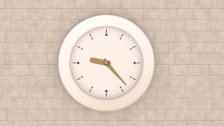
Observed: **9:23**
